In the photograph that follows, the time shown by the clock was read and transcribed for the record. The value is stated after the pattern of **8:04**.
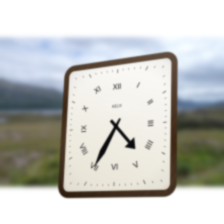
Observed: **4:35**
